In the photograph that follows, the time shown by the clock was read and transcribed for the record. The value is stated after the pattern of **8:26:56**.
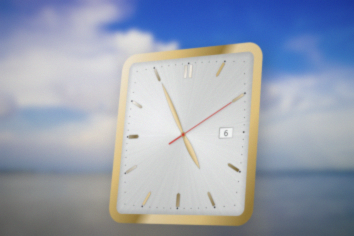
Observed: **4:55:10**
